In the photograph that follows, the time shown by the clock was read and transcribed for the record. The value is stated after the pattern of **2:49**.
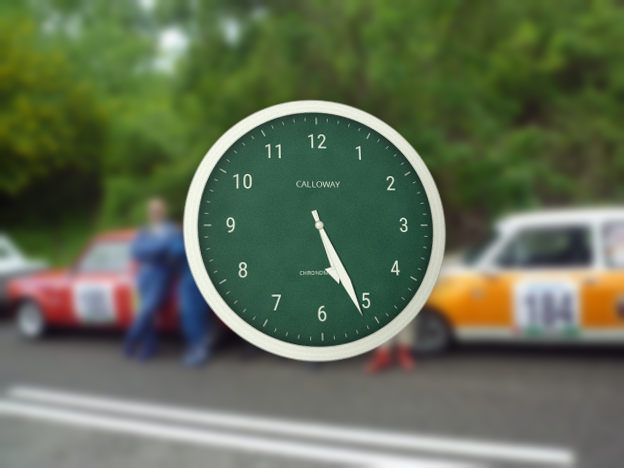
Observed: **5:26**
